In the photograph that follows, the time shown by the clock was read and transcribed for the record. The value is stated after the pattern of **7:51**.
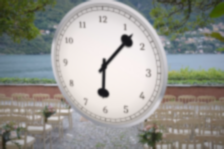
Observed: **6:07**
